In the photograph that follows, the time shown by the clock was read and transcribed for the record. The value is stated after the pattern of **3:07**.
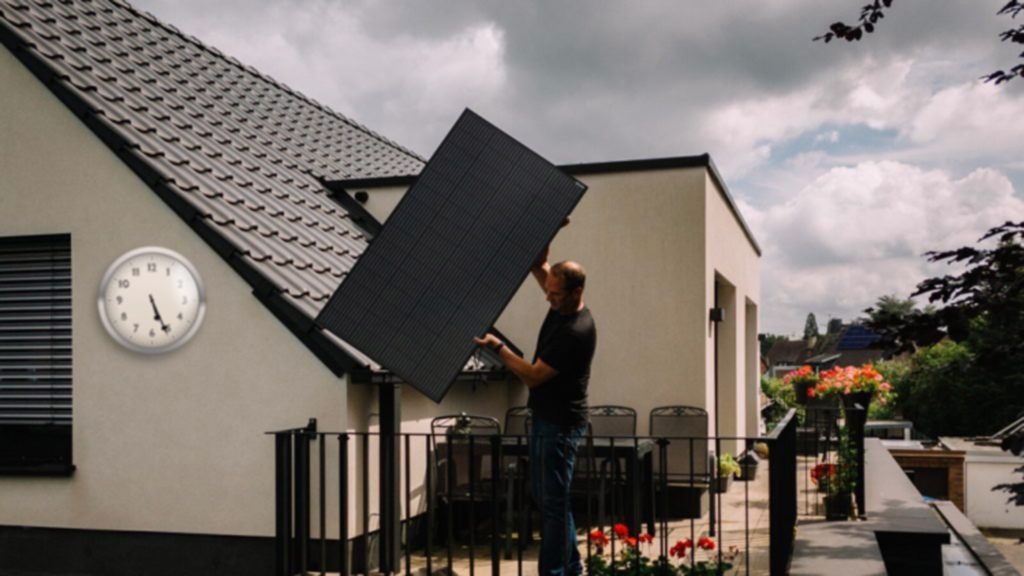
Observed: **5:26**
